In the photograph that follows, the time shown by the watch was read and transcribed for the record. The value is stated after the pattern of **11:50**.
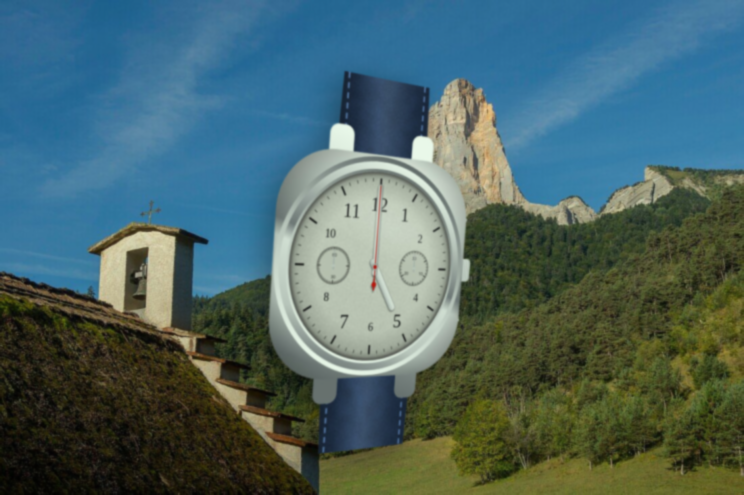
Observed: **5:00**
